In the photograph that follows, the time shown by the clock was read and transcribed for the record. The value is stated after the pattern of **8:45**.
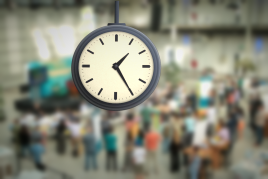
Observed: **1:25**
